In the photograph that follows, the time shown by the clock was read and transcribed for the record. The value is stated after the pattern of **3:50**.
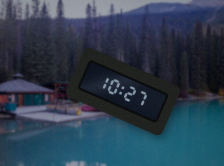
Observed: **10:27**
